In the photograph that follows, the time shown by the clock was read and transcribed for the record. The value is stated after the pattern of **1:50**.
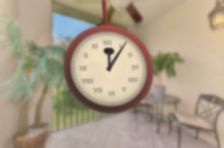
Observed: **12:06**
